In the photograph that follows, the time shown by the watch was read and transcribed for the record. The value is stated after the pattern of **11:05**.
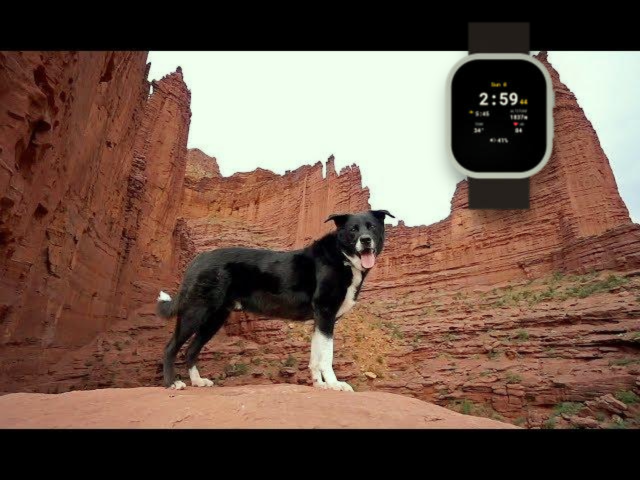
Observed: **2:59**
